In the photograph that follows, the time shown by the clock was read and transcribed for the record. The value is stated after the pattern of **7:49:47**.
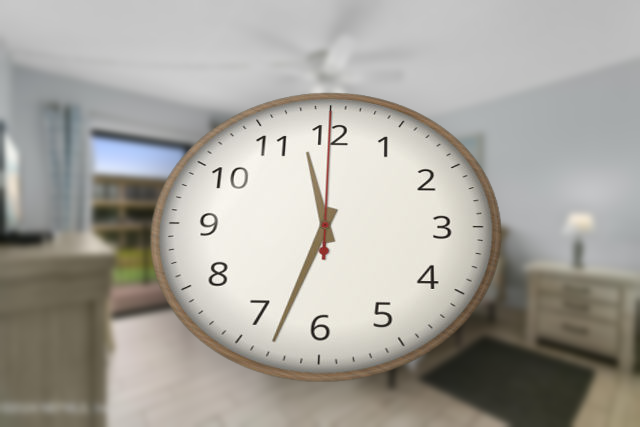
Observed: **11:33:00**
